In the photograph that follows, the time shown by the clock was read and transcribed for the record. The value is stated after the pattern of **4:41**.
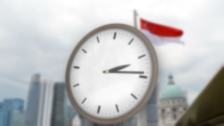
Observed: **2:14**
